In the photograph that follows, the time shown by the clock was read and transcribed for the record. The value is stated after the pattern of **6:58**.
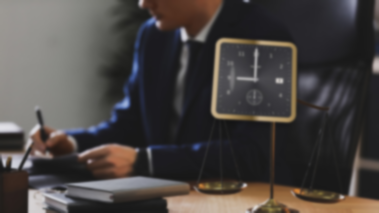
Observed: **9:00**
